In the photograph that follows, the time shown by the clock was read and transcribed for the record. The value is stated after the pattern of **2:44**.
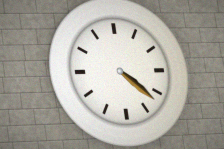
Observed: **4:22**
